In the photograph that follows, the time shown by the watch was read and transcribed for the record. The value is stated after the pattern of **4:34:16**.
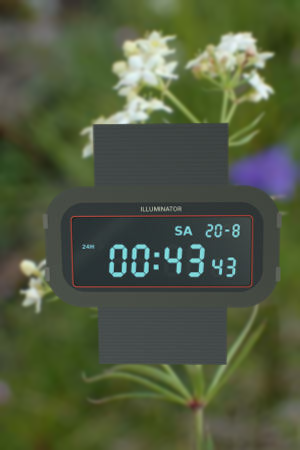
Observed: **0:43:43**
